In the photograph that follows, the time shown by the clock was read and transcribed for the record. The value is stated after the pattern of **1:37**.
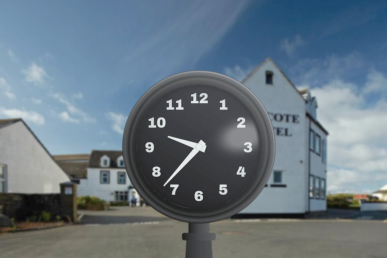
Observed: **9:37**
